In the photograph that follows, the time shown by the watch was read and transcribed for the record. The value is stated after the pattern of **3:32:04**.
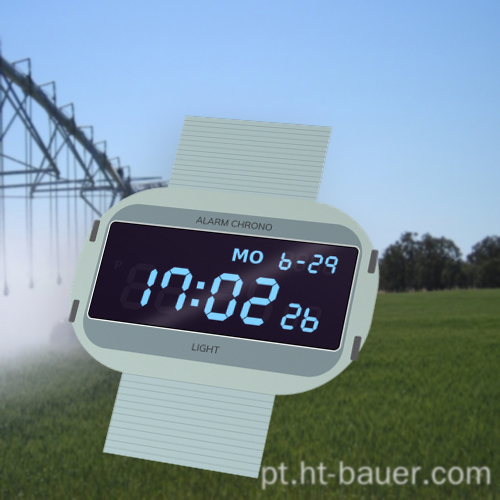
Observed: **17:02:26**
